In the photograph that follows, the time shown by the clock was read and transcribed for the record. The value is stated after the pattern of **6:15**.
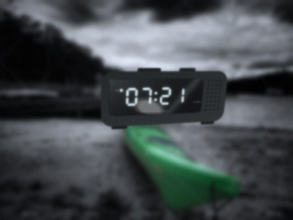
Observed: **7:21**
